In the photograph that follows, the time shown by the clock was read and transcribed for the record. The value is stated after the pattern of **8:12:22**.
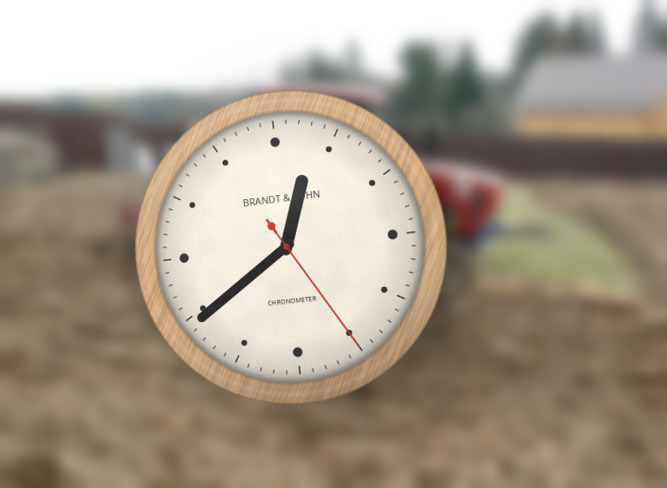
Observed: **12:39:25**
